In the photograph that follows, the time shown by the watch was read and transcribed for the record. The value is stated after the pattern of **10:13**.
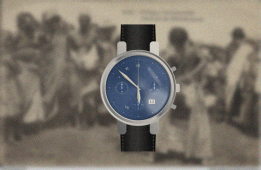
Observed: **5:52**
